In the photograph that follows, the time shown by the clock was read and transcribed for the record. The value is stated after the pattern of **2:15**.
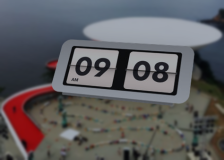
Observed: **9:08**
